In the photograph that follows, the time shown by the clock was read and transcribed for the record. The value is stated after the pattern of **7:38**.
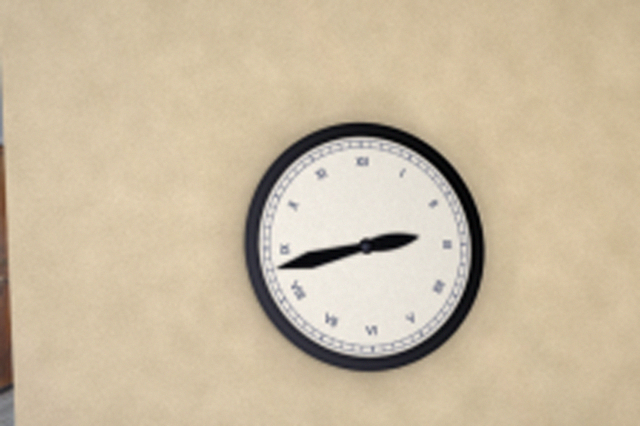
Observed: **2:43**
